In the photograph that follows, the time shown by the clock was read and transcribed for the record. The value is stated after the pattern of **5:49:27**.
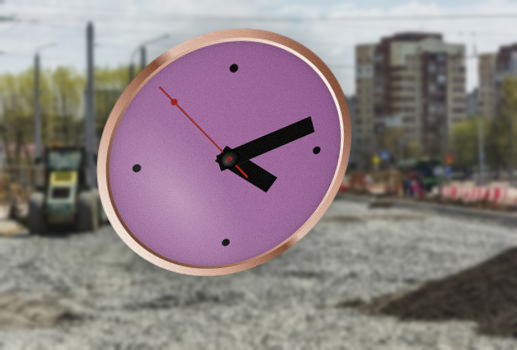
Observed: **4:11:53**
